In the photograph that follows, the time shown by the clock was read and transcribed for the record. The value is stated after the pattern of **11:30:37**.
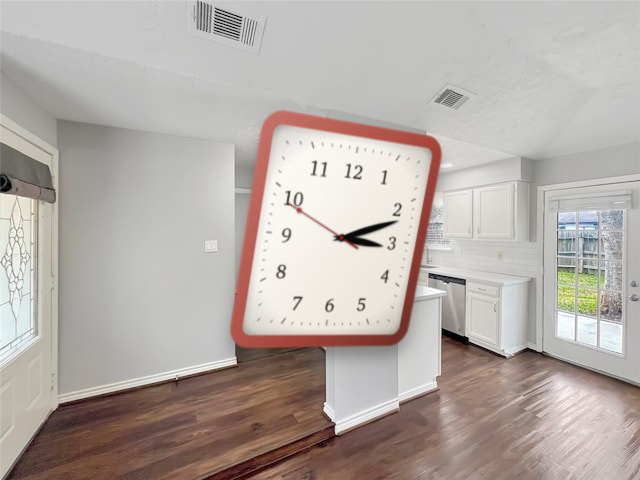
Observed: **3:11:49**
